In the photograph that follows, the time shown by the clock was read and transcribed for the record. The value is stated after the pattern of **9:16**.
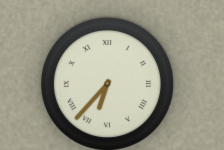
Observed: **6:37**
